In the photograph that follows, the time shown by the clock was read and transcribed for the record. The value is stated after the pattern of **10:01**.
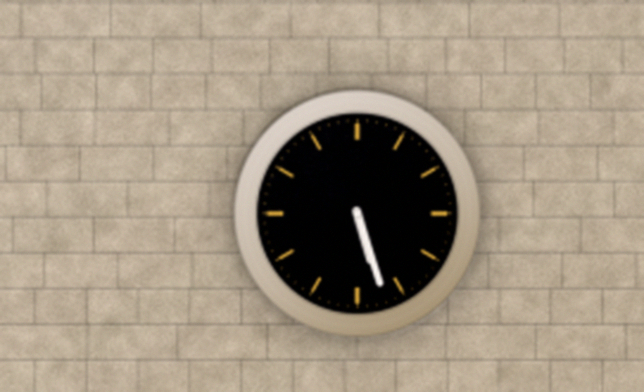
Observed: **5:27**
